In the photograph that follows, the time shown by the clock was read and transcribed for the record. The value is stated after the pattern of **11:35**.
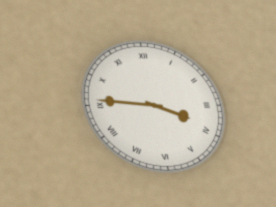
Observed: **3:46**
